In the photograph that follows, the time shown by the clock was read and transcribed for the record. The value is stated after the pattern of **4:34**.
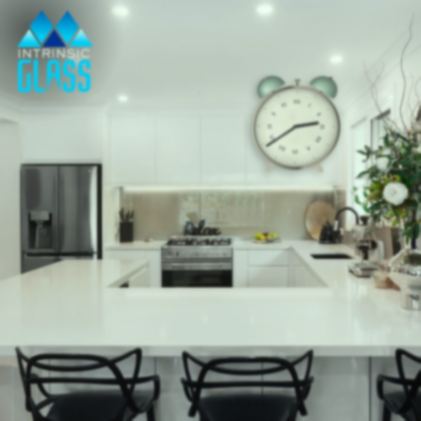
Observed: **2:39**
